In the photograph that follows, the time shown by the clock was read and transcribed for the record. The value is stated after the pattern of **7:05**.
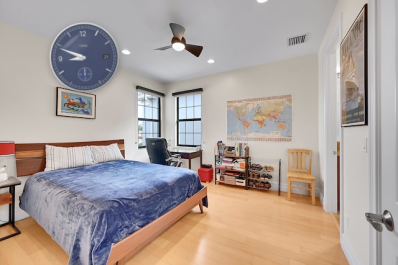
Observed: **8:49**
